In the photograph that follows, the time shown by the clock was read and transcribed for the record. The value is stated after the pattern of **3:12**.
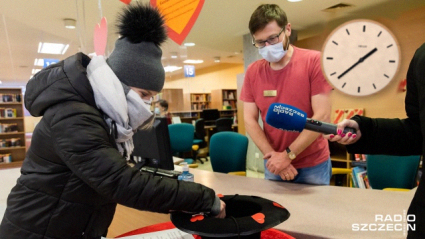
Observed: **1:38**
